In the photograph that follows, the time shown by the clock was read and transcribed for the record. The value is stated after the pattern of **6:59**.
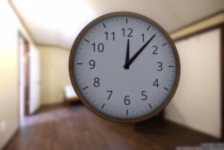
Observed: **12:07**
